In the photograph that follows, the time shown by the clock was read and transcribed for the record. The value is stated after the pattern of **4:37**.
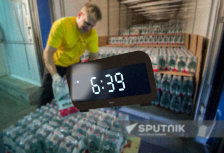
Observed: **6:39**
